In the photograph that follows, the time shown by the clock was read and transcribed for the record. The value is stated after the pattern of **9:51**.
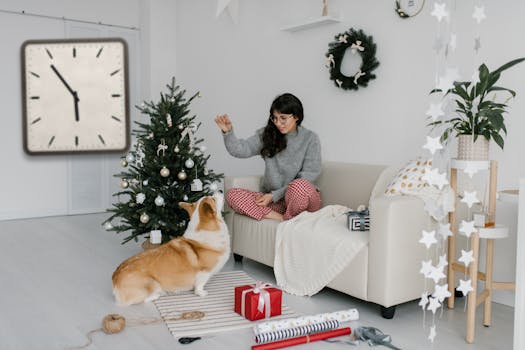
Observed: **5:54**
